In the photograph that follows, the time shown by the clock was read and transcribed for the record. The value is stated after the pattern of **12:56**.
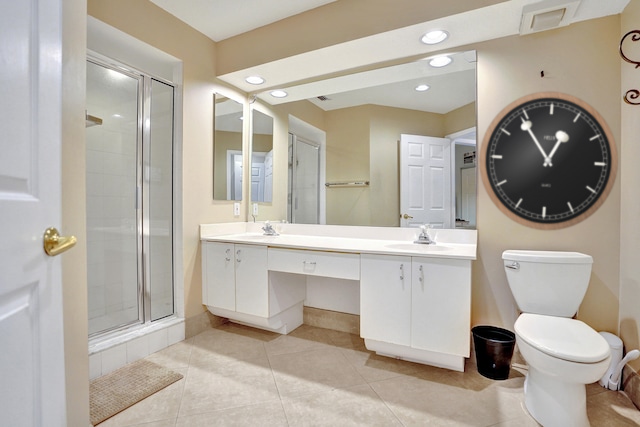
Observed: **12:54**
